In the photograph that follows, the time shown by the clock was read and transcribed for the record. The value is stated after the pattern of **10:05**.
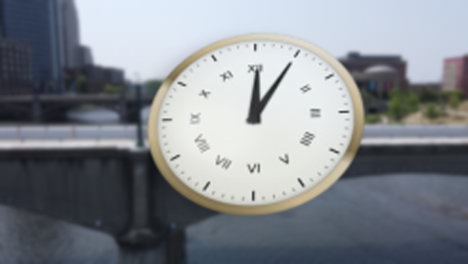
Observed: **12:05**
